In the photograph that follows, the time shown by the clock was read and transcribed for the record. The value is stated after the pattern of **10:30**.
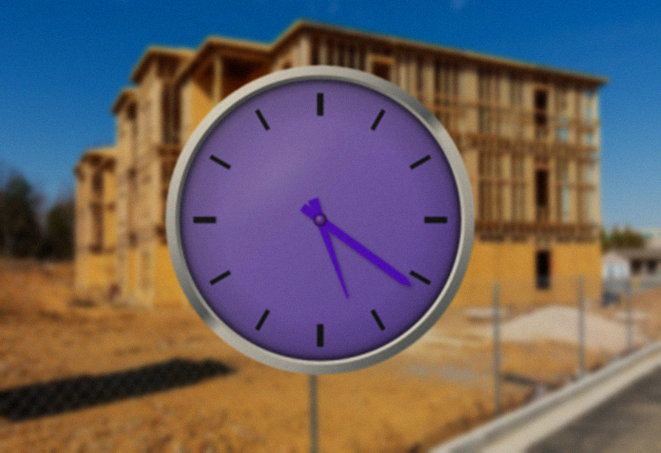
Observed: **5:21**
